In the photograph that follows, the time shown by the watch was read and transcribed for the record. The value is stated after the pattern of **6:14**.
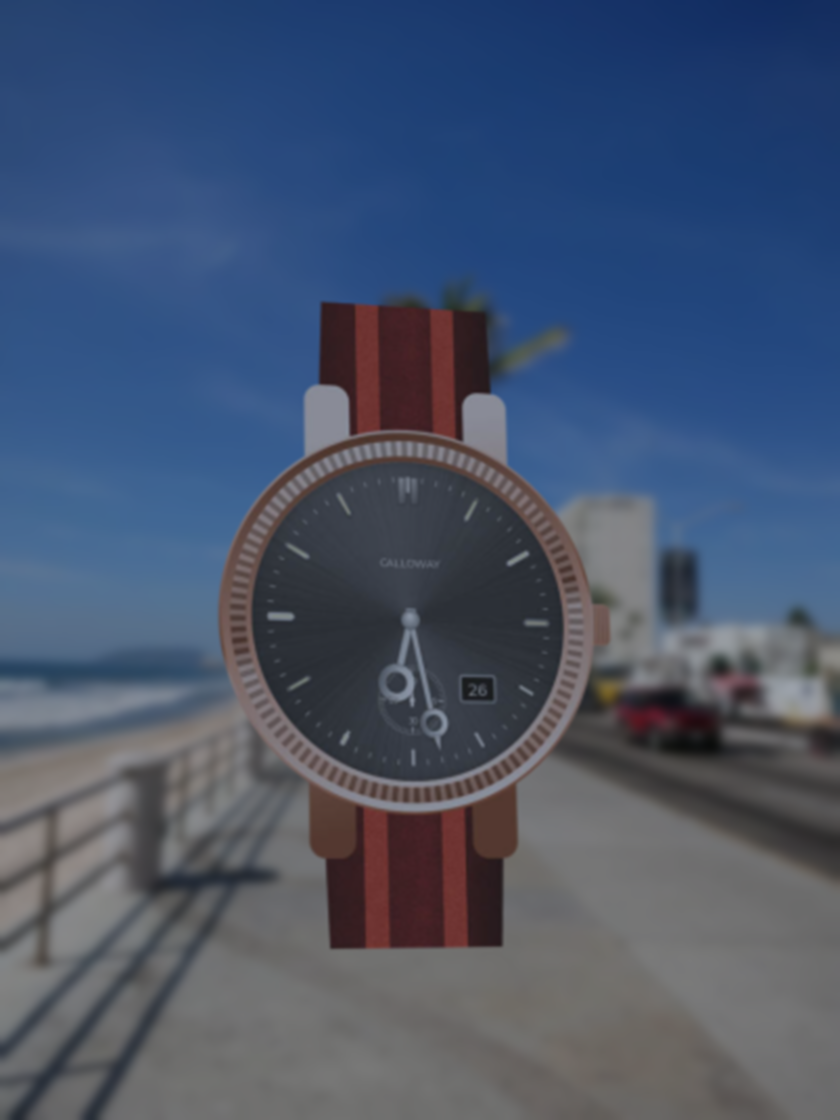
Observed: **6:28**
